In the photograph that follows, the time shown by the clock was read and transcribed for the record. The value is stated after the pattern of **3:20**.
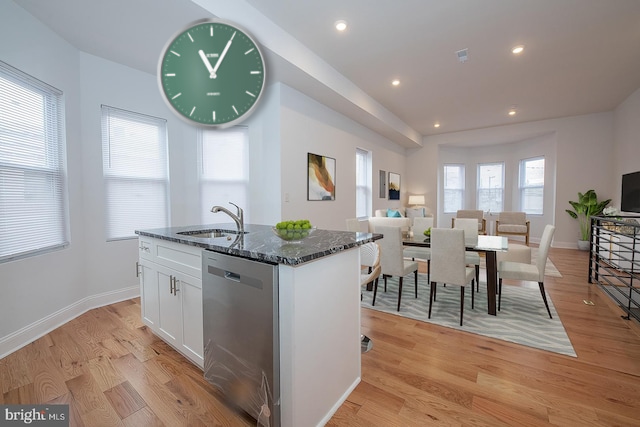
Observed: **11:05**
